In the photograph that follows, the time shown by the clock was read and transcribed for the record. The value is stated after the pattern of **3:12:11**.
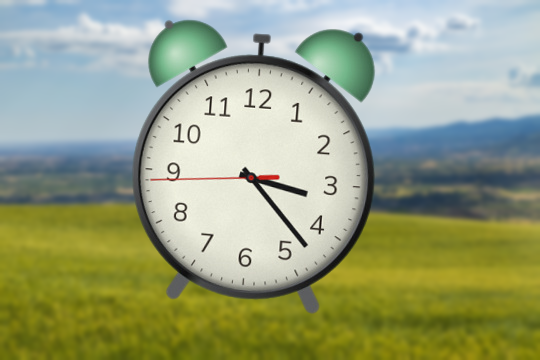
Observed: **3:22:44**
